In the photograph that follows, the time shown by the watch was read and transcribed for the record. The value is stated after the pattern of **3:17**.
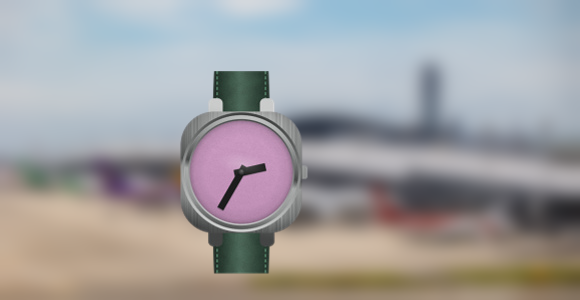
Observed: **2:35**
